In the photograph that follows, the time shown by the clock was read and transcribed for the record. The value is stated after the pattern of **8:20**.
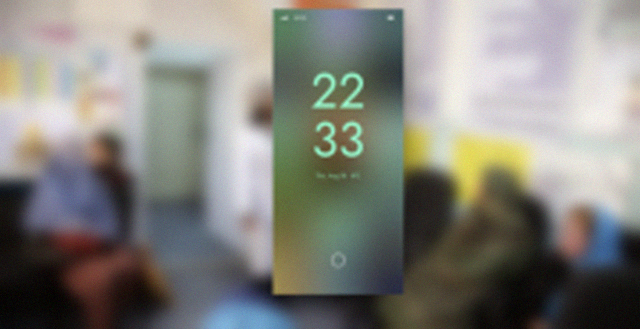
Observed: **22:33**
